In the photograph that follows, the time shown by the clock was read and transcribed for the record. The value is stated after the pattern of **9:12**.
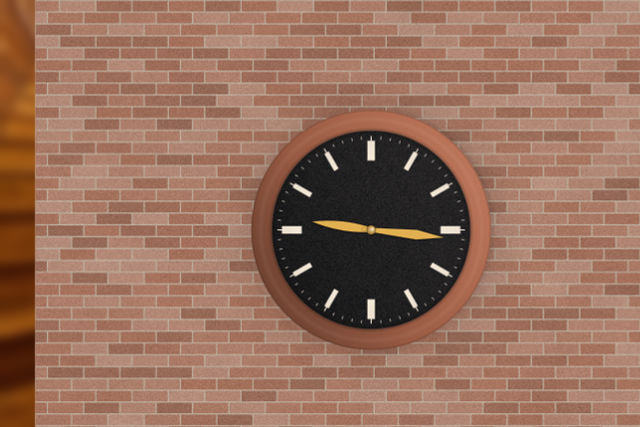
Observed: **9:16**
